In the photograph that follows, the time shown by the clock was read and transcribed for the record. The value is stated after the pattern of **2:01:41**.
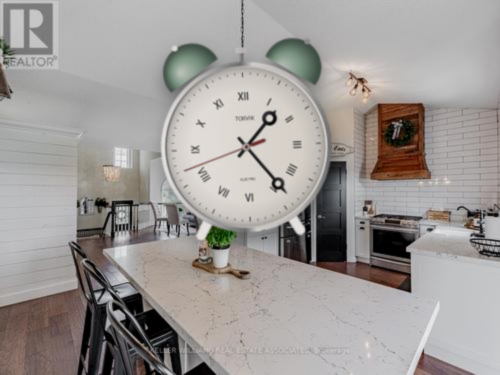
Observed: **1:23:42**
